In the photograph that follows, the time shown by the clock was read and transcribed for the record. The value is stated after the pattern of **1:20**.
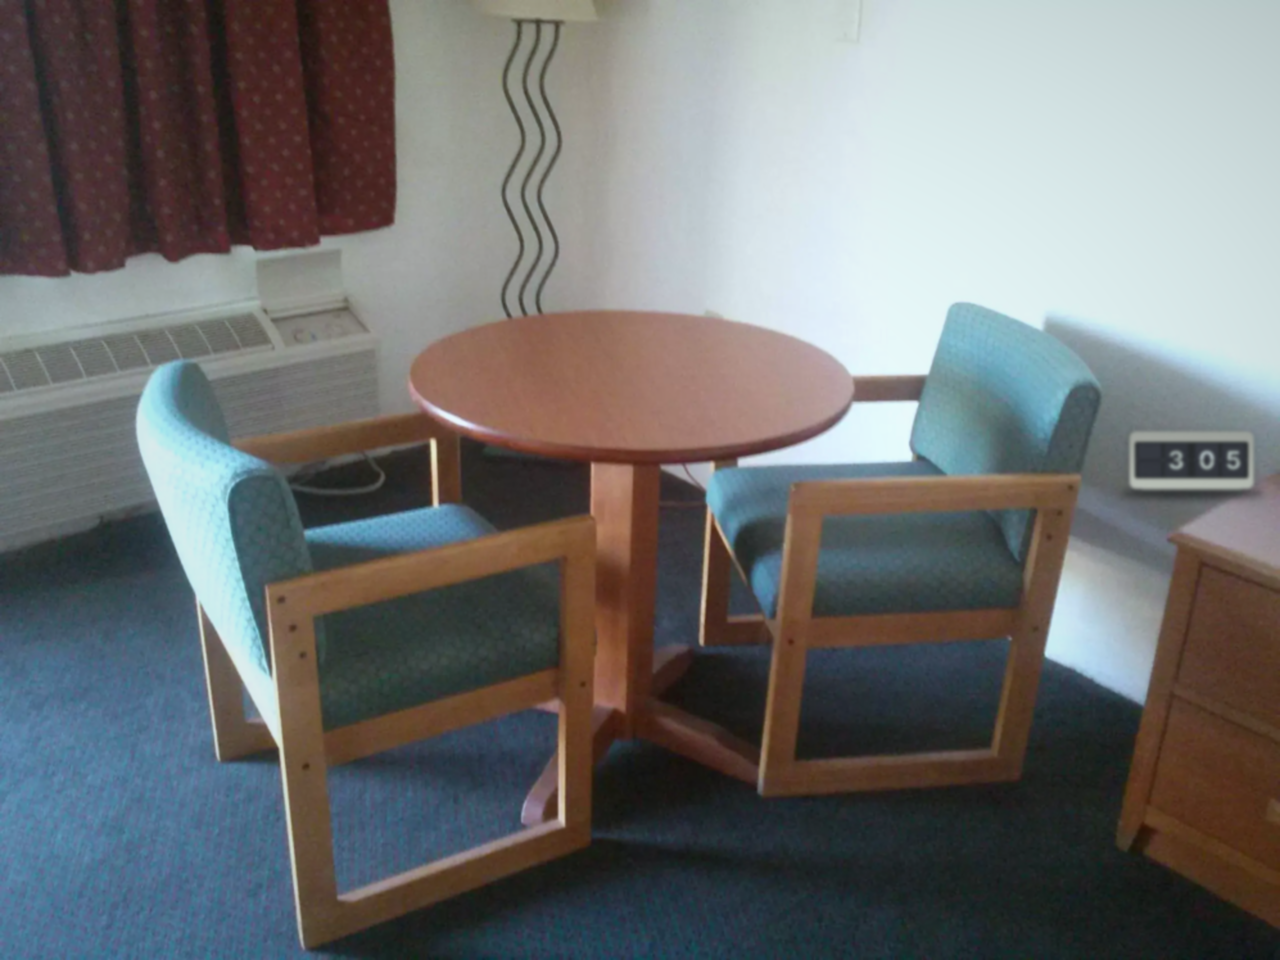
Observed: **3:05**
